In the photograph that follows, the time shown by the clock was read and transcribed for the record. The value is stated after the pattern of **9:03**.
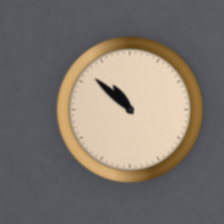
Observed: **10:52**
